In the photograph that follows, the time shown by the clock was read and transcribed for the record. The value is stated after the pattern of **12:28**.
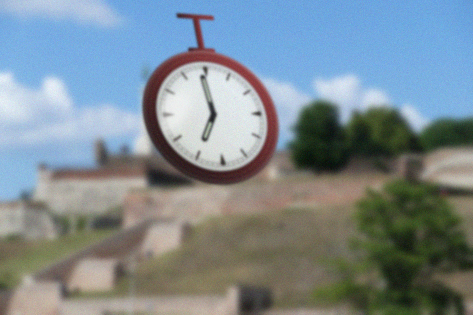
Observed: **6:59**
